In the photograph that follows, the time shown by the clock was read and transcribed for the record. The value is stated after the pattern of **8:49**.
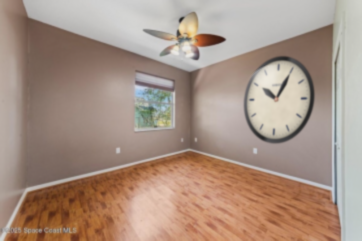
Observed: **10:05**
